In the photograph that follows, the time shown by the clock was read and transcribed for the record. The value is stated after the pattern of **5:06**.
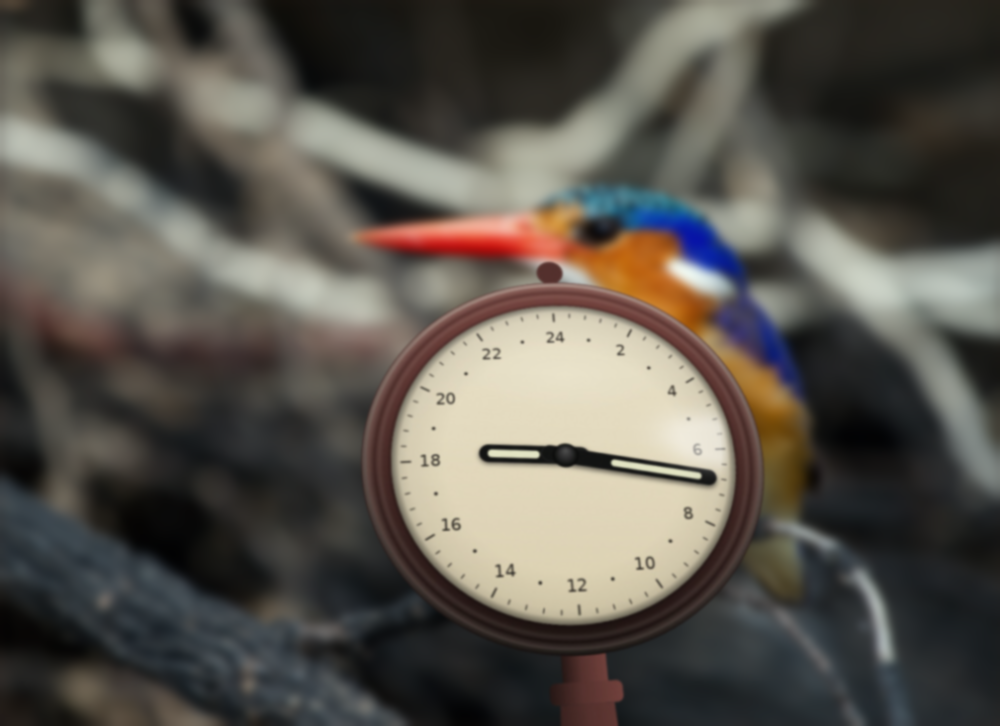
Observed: **18:17**
